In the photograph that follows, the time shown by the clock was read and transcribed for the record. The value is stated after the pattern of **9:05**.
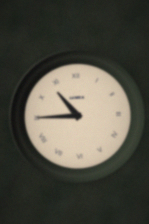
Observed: **10:45**
